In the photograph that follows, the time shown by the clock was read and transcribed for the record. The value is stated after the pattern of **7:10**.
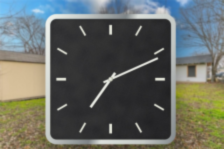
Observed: **7:11**
